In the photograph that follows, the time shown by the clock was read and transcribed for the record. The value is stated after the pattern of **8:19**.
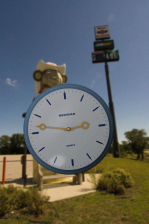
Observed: **2:47**
